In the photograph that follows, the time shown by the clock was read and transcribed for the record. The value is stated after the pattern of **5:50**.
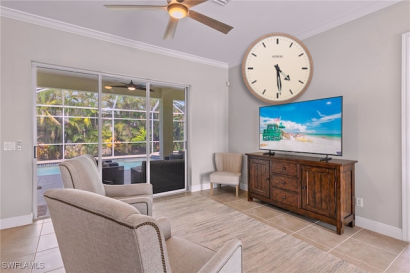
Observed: **4:29**
